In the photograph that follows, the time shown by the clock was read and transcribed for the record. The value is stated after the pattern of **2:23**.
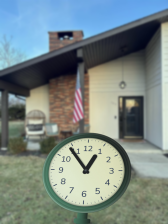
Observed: **12:54**
